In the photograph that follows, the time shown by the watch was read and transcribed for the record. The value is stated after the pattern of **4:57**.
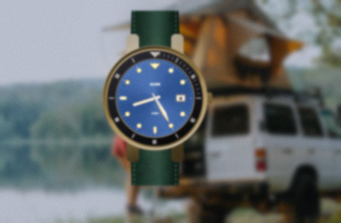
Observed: **8:25**
